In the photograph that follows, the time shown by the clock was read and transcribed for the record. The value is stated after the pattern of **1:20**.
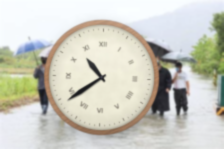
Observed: **10:39**
